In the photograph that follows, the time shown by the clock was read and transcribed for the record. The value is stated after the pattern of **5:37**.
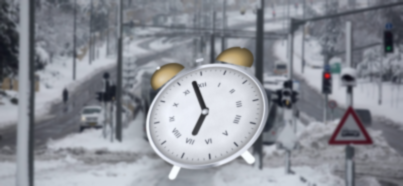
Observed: **6:58**
